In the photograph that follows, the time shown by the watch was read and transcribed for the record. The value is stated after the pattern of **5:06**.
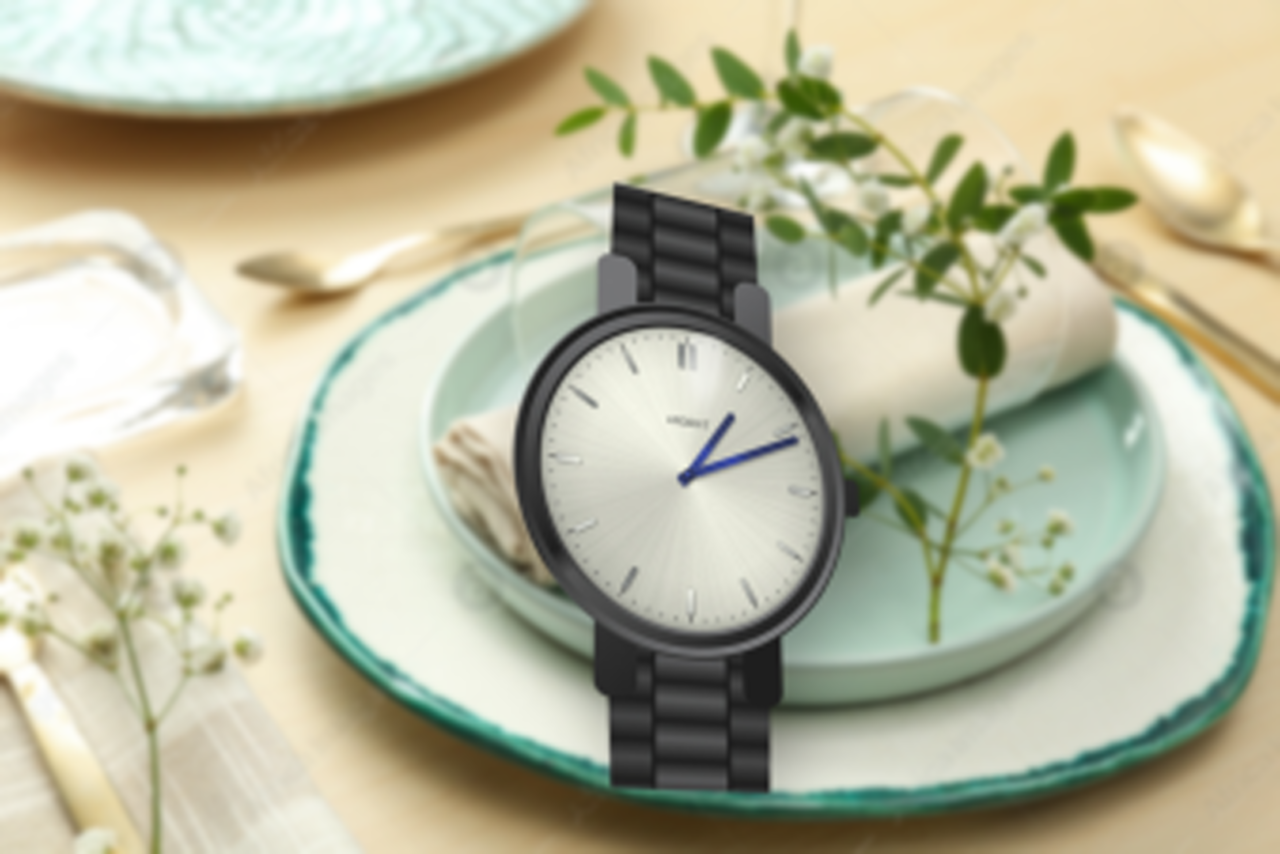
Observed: **1:11**
